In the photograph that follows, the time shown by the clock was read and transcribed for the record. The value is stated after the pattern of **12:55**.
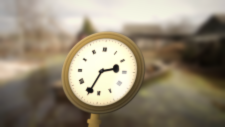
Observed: **2:34**
